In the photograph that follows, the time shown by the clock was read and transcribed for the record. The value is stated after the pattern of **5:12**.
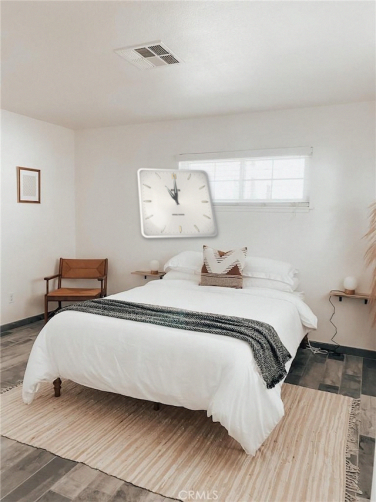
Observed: **11:00**
